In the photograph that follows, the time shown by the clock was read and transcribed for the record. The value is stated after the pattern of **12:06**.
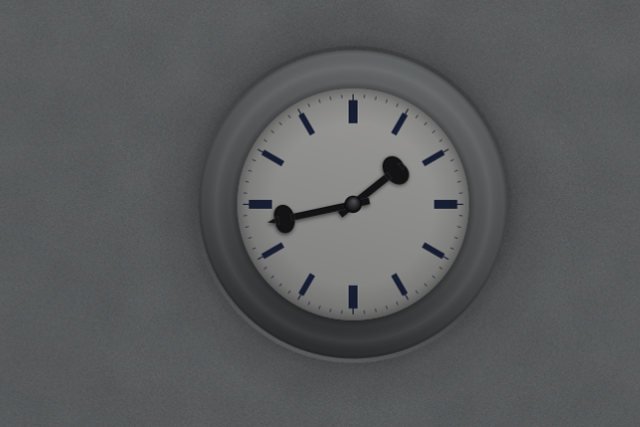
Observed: **1:43**
